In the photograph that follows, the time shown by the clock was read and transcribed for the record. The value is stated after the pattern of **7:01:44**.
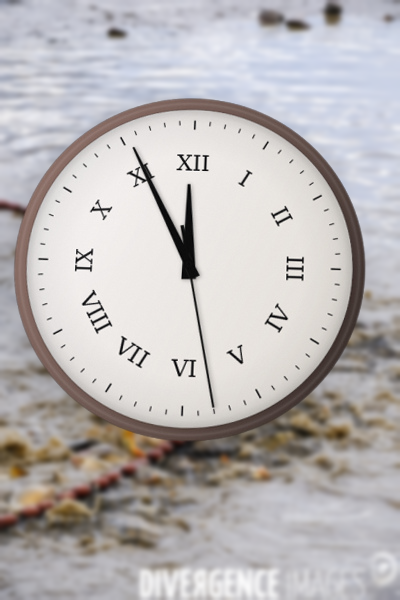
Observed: **11:55:28**
